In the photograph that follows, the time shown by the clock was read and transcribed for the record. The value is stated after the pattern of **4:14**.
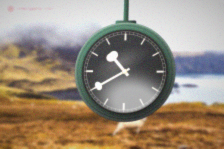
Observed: **10:40**
